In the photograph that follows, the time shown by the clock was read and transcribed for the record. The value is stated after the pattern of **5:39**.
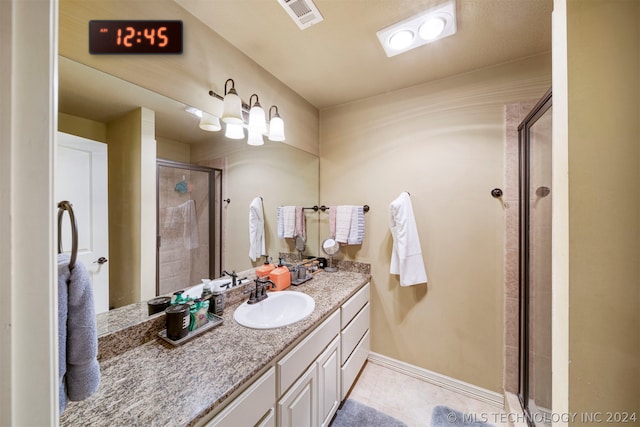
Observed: **12:45**
